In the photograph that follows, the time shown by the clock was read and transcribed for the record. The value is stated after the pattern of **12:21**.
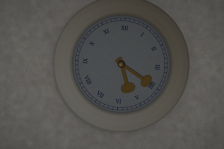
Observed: **5:20**
